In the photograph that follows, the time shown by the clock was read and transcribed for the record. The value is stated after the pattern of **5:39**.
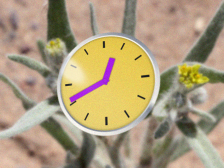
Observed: **12:41**
